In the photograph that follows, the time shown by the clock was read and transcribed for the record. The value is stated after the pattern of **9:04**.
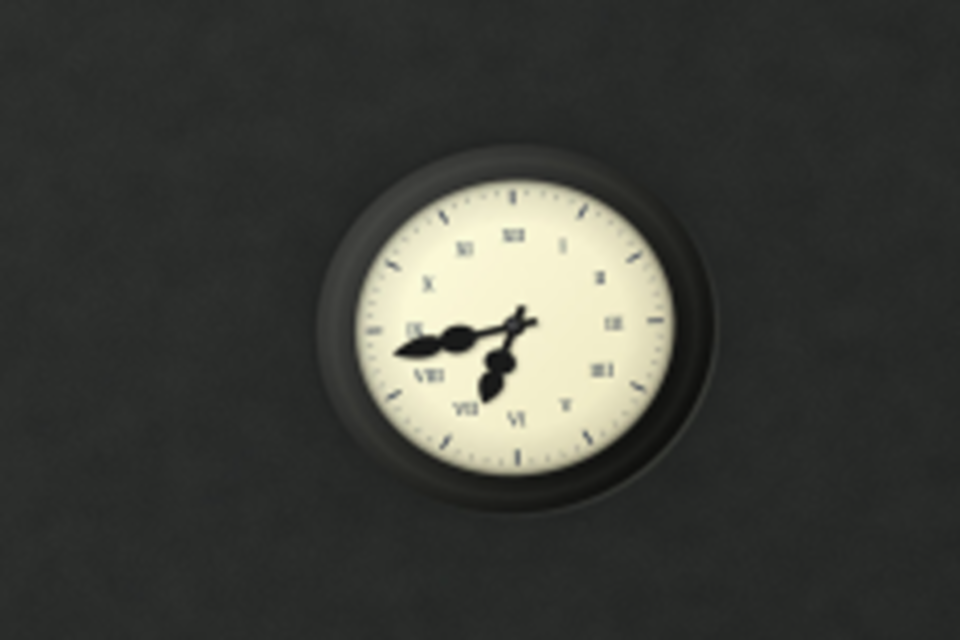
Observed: **6:43**
